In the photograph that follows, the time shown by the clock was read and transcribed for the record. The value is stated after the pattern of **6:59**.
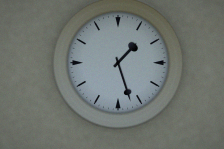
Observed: **1:27**
